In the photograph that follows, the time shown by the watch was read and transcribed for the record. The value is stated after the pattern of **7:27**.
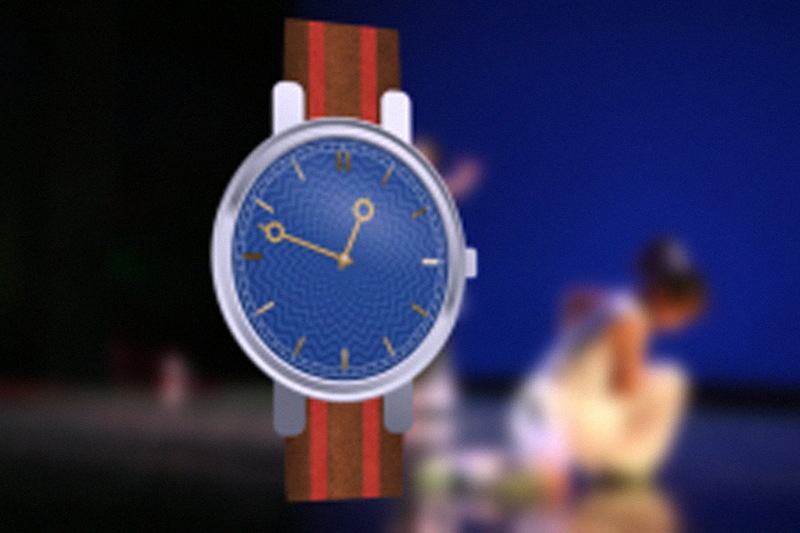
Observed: **12:48**
